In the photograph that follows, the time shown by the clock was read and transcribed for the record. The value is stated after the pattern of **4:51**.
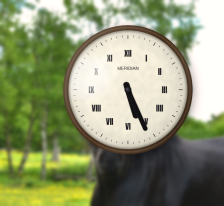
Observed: **5:26**
